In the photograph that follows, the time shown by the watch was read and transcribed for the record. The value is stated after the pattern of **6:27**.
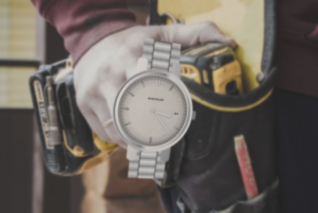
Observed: **3:23**
